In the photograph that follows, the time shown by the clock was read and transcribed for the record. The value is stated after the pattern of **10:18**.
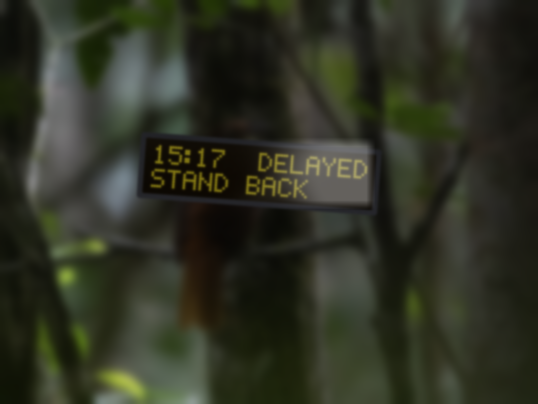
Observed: **15:17**
